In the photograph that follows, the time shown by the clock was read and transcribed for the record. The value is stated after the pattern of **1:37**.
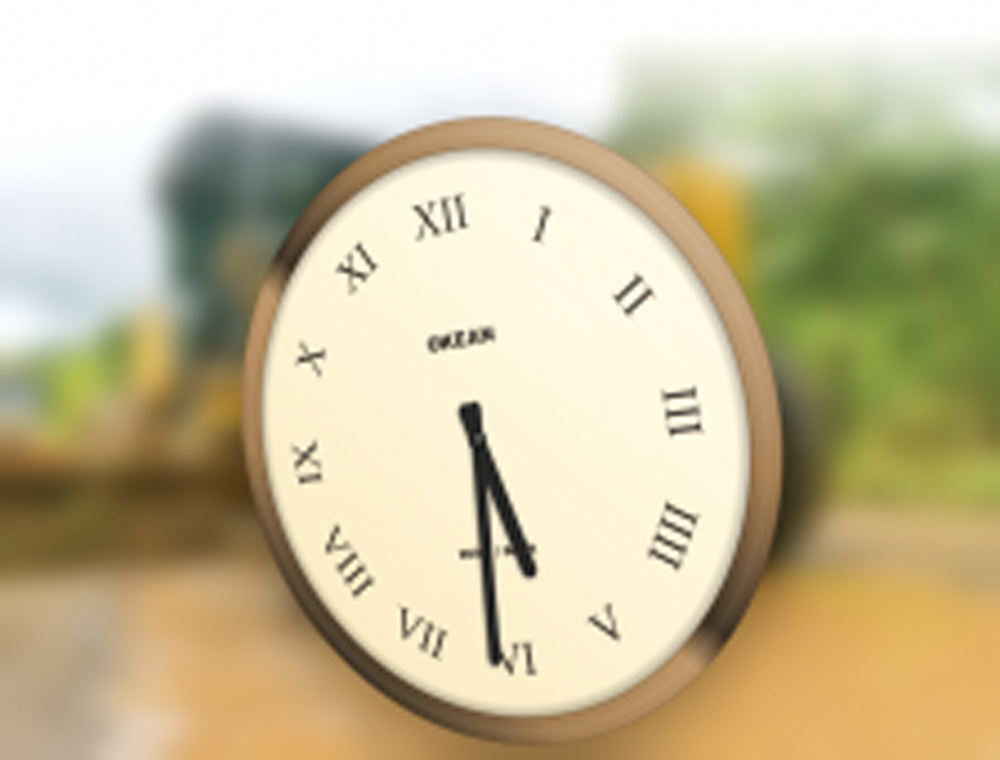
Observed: **5:31**
